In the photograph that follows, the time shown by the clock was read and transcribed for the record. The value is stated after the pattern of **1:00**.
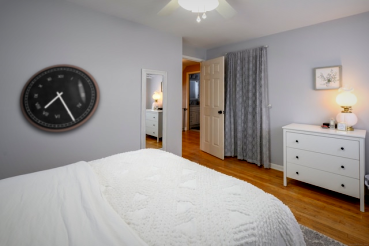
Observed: **7:25**
